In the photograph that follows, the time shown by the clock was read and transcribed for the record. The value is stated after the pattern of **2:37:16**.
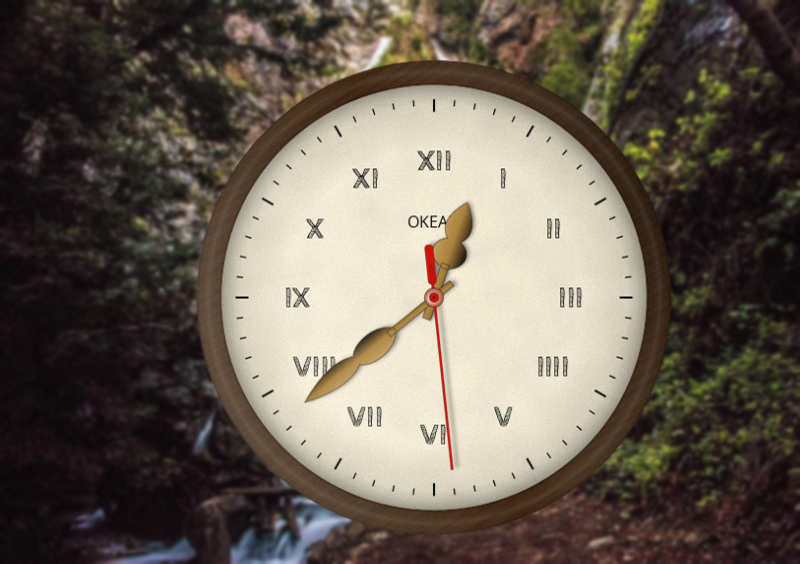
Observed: **12:38:29**
